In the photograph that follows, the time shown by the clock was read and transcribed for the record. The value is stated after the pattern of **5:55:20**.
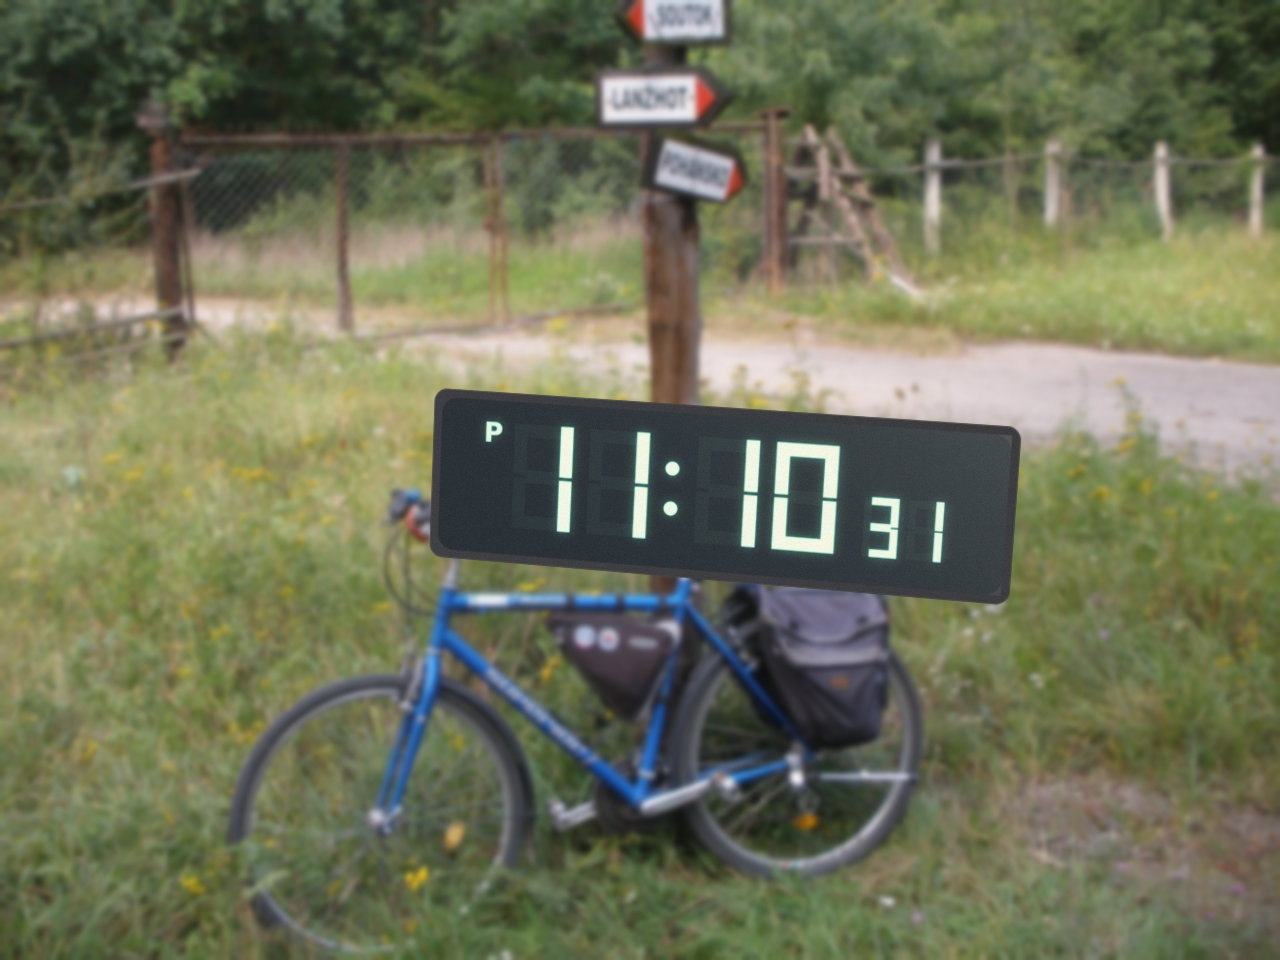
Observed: **11:10:31**
